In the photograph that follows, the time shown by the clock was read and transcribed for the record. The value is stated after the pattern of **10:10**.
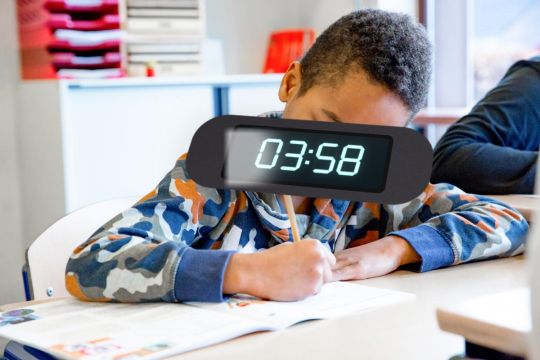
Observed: **3:58**
